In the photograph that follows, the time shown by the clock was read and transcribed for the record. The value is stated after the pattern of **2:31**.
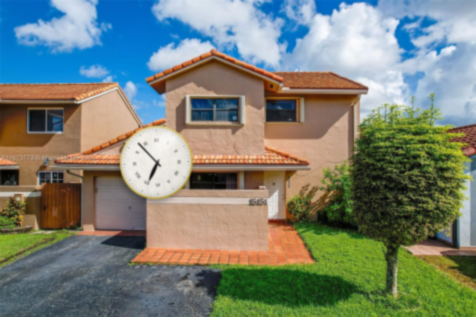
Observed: **6:53**
